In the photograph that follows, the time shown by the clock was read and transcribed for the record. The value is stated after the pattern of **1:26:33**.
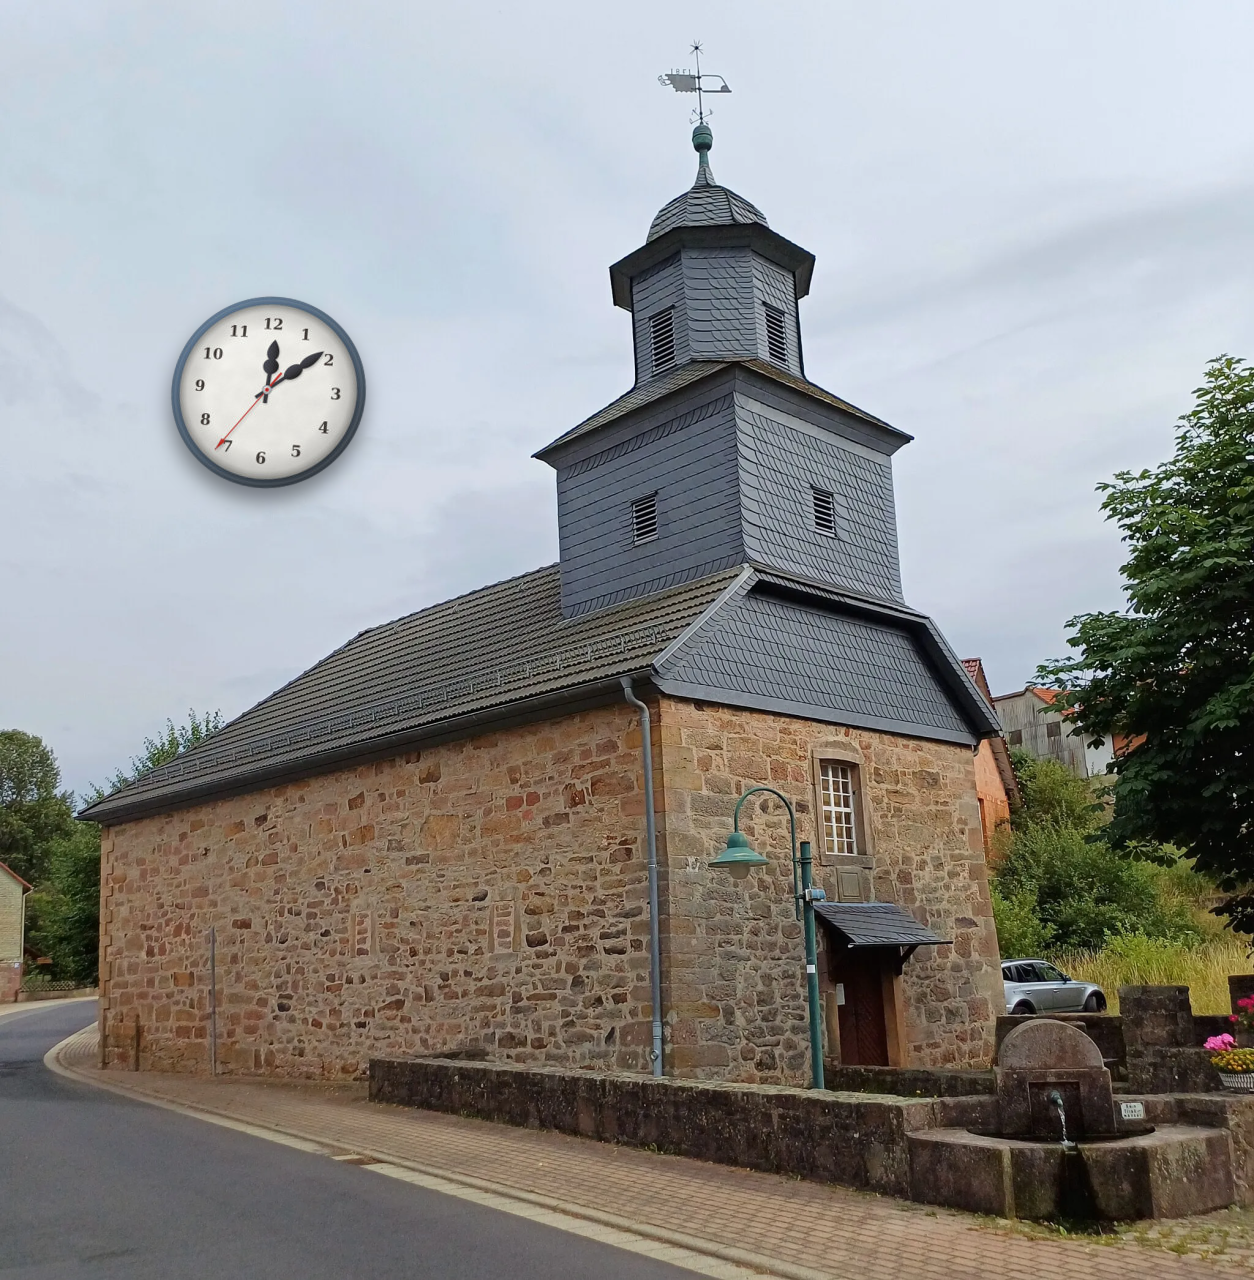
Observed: **12:08:36**
